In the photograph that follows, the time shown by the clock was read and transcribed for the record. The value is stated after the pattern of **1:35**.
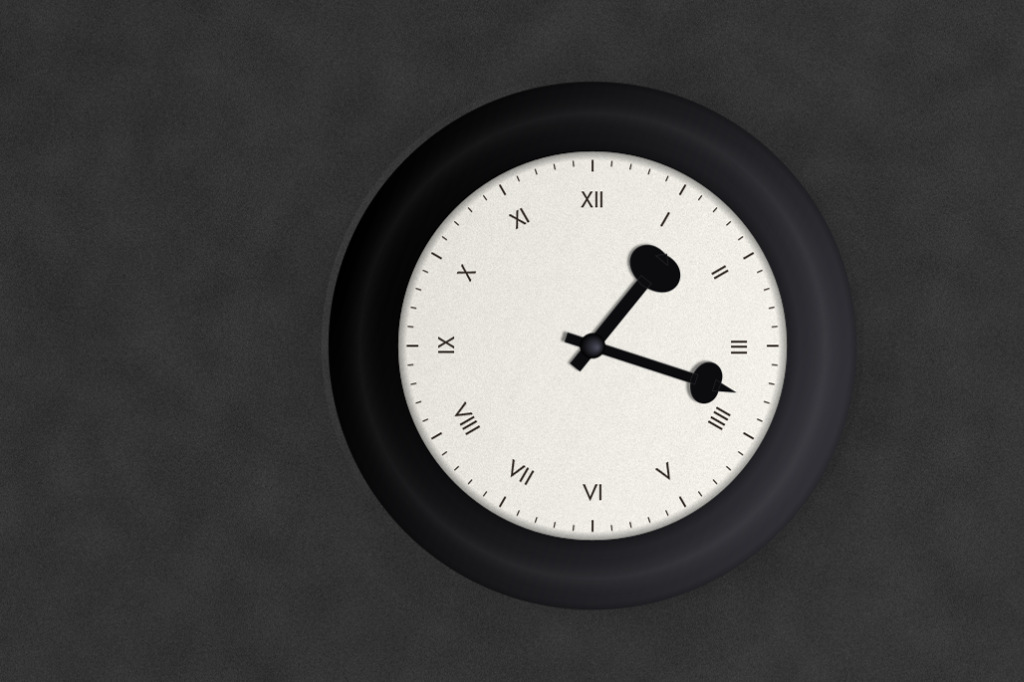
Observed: **1:18**
